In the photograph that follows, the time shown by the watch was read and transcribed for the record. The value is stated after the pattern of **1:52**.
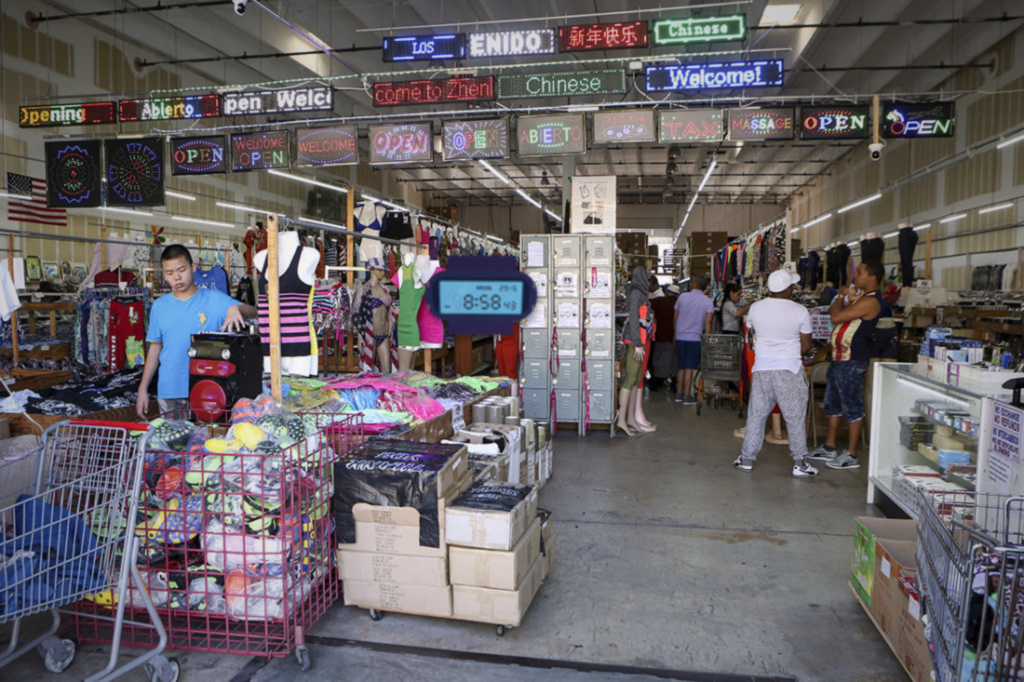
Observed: **8:58**
